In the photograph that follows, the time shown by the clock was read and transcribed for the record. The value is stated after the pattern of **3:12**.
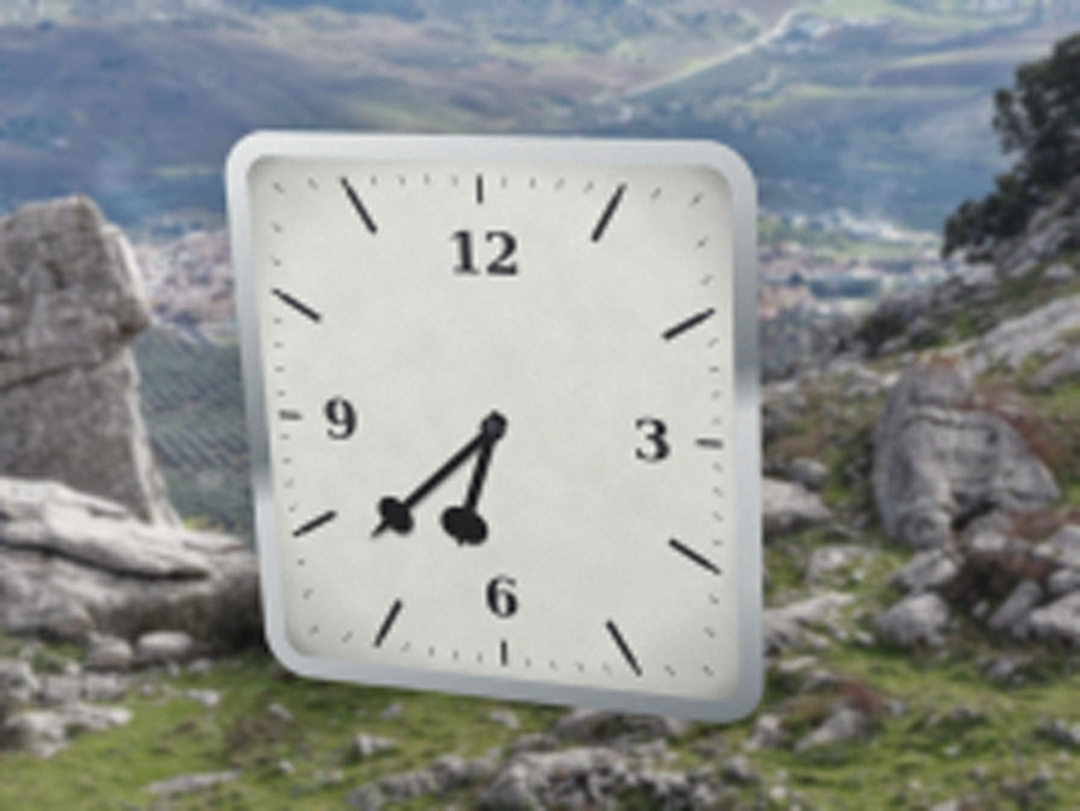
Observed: **6:38**
